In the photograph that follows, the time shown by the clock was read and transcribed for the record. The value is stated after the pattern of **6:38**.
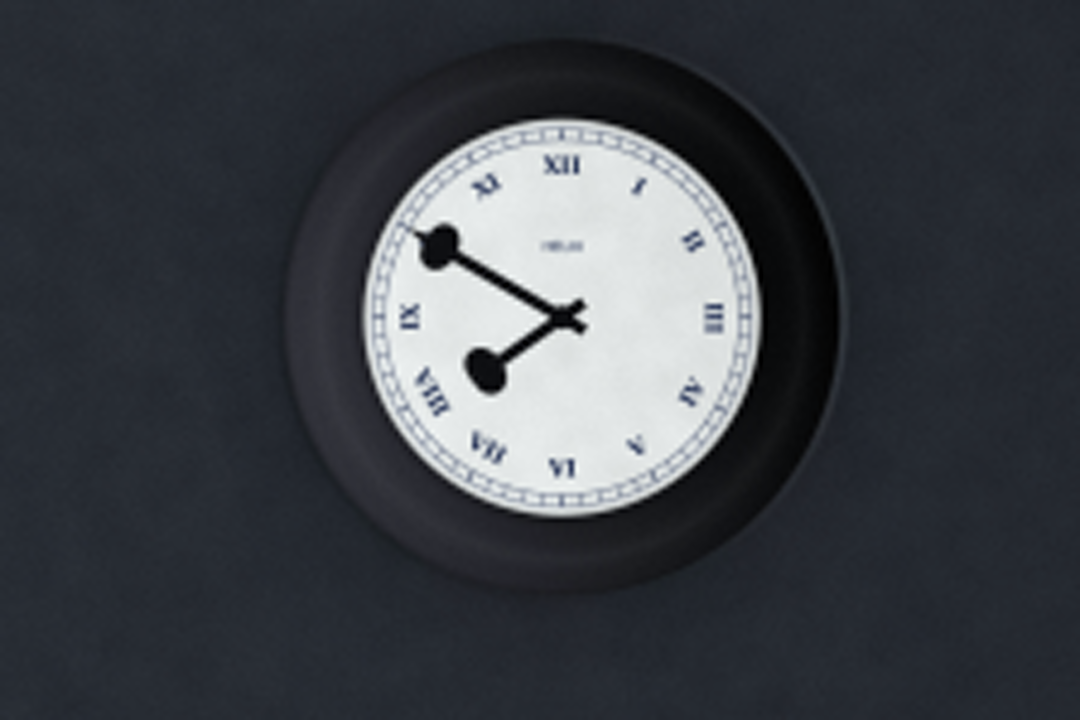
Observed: **7:50**
